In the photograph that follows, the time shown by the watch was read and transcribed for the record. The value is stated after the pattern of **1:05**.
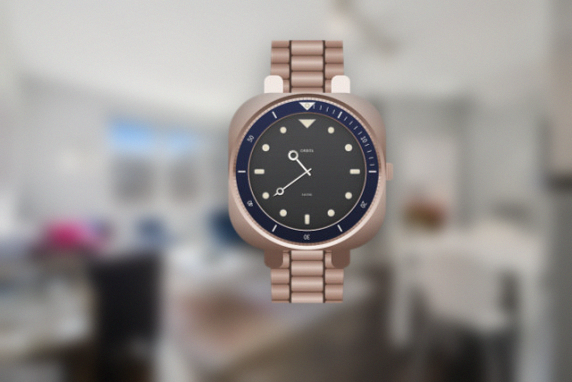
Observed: **10:39**
